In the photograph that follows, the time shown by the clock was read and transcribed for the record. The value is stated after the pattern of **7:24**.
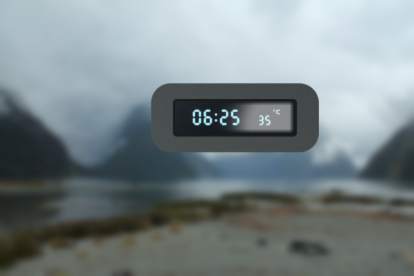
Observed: **6:25**
